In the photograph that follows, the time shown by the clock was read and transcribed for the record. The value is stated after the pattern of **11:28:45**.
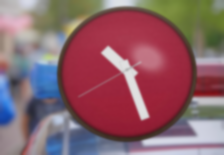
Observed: **10:26:40**
